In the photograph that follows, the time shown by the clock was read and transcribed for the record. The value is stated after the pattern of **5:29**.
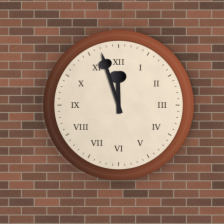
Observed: **11:57**
